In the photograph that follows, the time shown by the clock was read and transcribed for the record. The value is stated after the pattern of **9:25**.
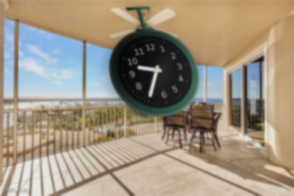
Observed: **9:35**
